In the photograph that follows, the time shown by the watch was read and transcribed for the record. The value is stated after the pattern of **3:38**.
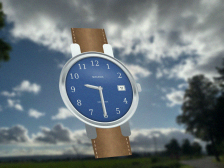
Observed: **9:30**
